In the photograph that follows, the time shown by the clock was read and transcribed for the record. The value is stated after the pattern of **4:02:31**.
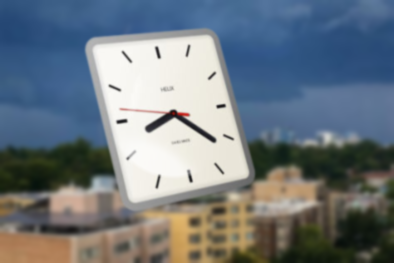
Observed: **8:21:47**
